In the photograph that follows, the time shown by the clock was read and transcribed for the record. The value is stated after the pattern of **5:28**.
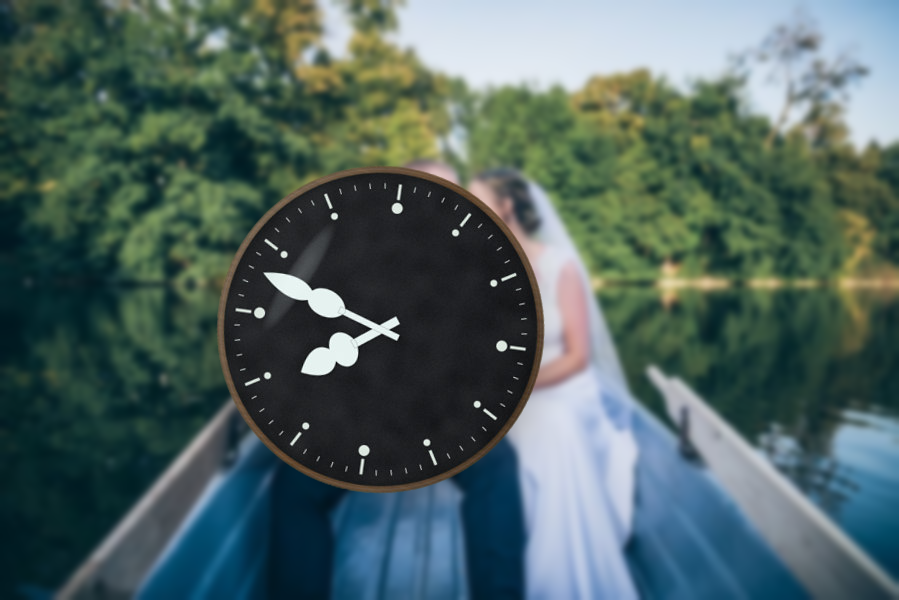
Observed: **7:48**
